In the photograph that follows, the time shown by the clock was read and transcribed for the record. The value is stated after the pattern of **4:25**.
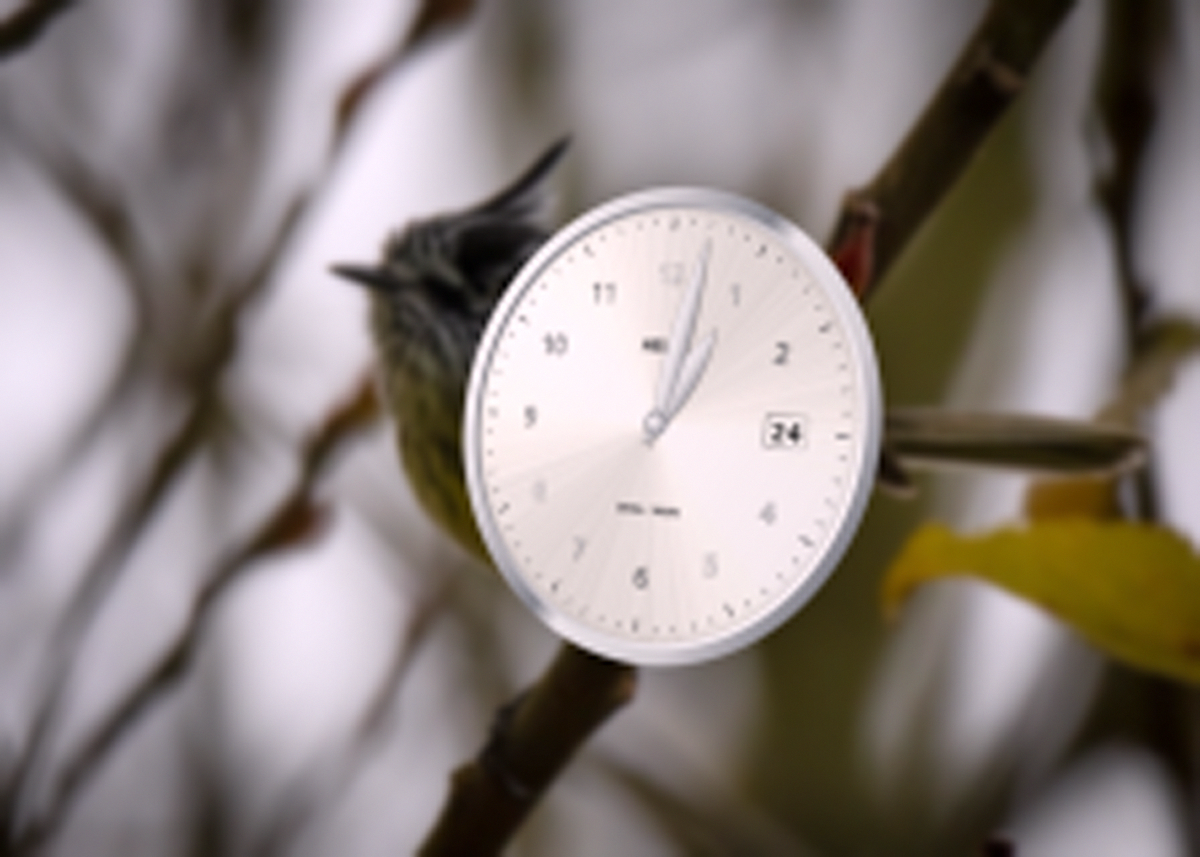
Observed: **1:02**
